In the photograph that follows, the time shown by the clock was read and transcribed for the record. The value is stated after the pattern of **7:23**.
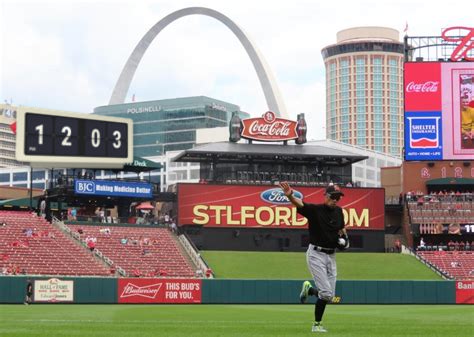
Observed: **12:03**
